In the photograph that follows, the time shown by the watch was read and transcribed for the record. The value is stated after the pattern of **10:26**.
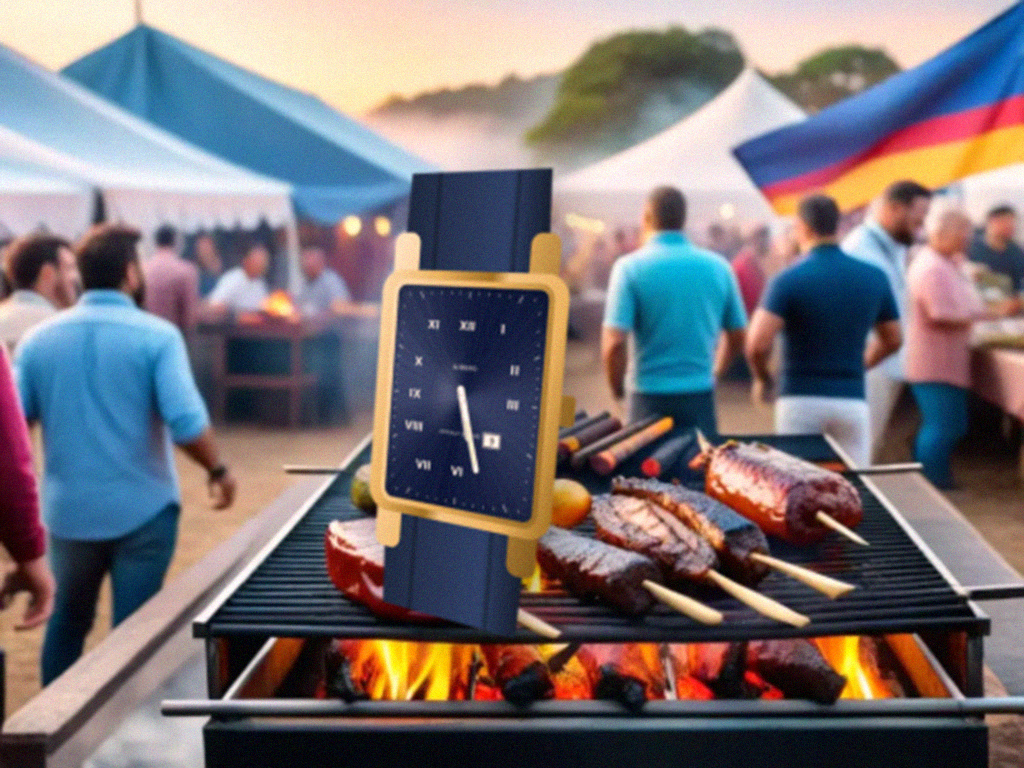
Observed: **5:27**
